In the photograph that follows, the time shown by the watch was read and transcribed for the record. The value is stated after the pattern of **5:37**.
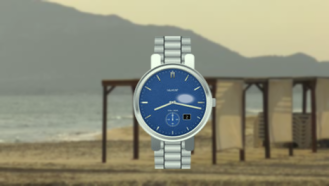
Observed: **8:17**
